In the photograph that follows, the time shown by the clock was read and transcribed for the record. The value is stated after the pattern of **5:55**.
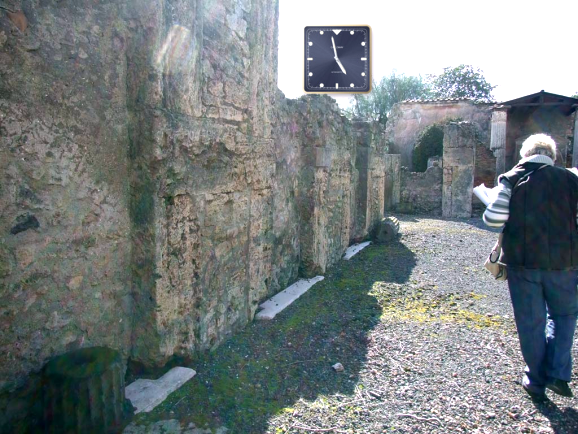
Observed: **4:58**
